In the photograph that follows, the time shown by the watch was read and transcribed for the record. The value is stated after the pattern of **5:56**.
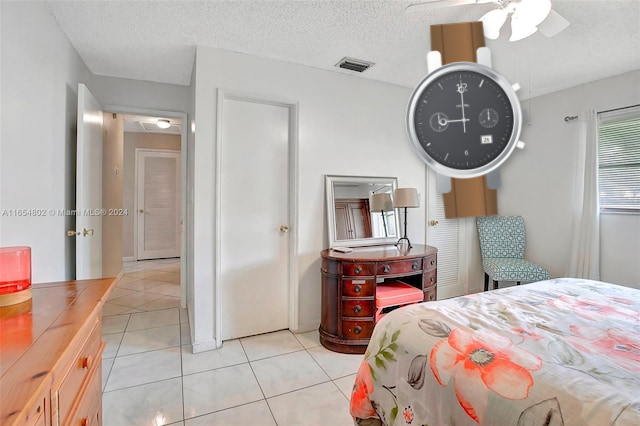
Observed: **9:00**
